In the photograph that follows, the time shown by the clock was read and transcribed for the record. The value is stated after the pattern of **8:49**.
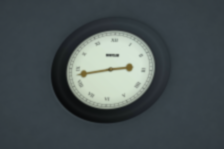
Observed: **2:43**
